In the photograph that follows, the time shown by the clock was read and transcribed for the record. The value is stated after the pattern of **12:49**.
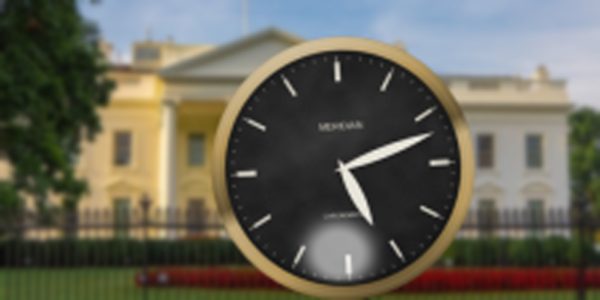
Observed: **5:12**
